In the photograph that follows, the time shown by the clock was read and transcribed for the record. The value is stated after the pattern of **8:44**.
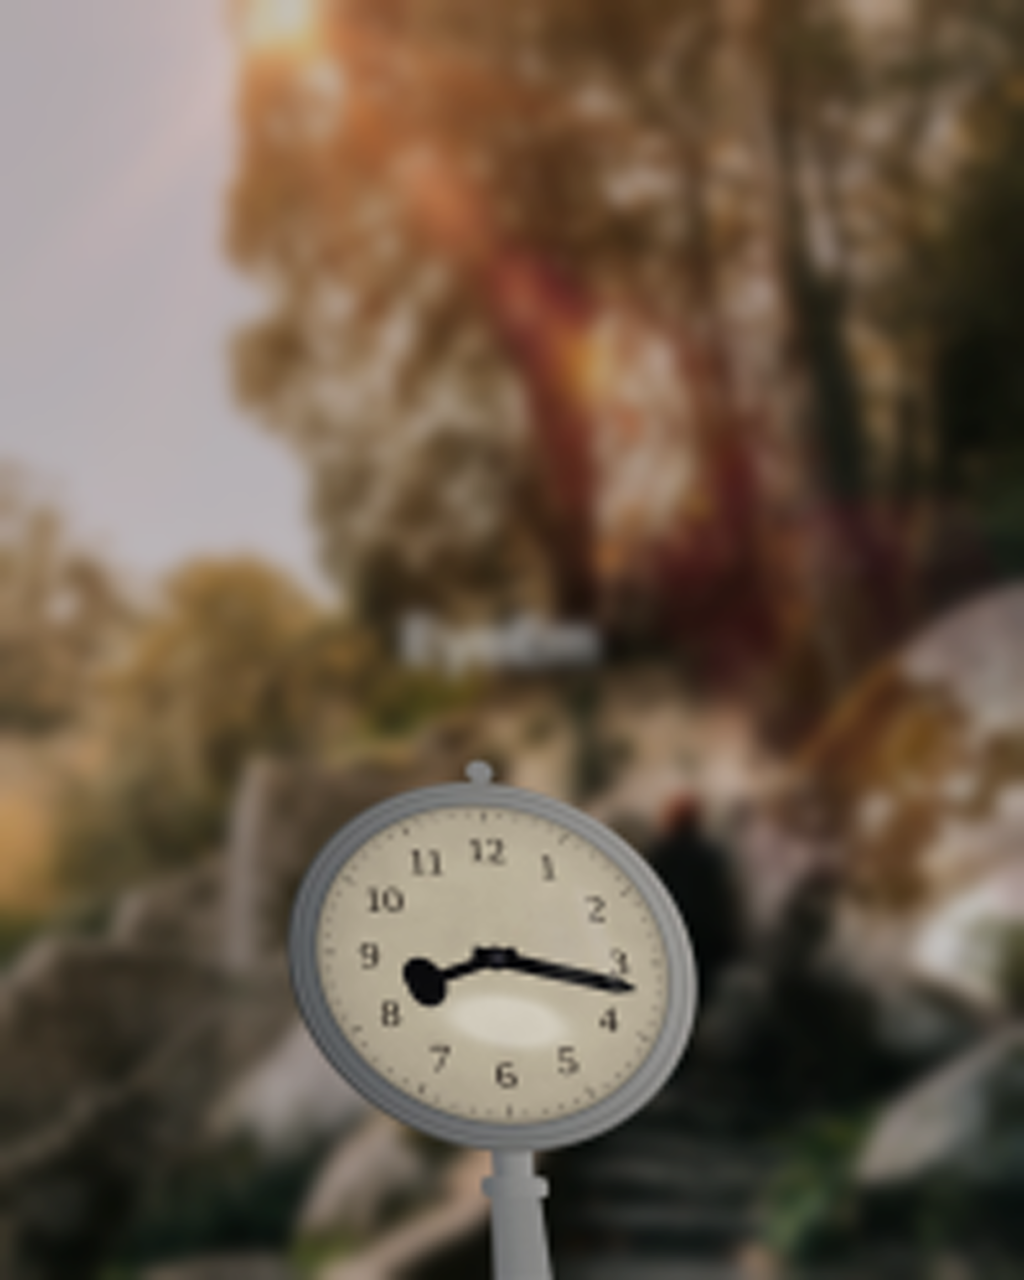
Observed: **8:17**
